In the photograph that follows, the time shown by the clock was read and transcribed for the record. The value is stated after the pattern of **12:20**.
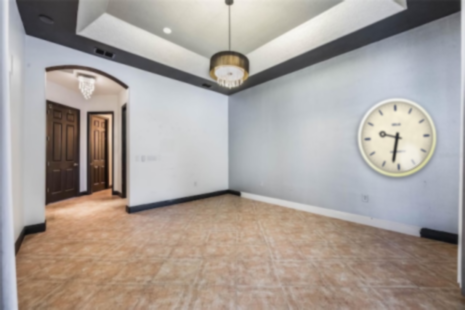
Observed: **9:32**
